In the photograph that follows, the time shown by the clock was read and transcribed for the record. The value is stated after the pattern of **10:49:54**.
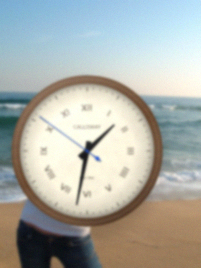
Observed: **1:31:51**
